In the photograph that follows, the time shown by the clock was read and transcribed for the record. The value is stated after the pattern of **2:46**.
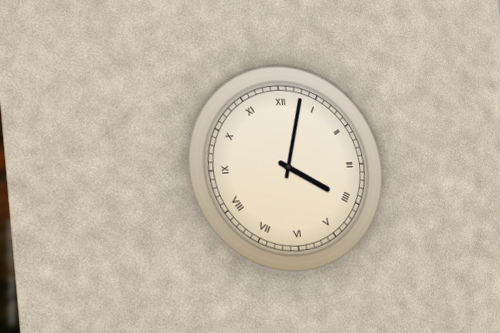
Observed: **4:03**
